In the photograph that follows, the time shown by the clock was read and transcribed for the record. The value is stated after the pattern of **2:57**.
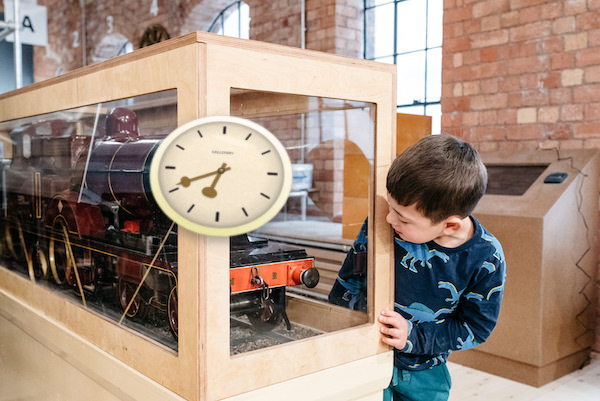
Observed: **6:41**
